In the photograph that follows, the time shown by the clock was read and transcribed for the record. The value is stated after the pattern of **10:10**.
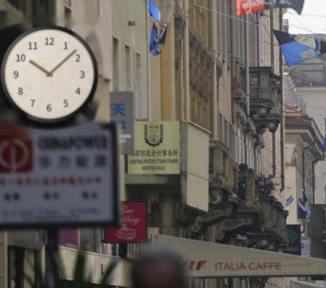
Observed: **10:08**
